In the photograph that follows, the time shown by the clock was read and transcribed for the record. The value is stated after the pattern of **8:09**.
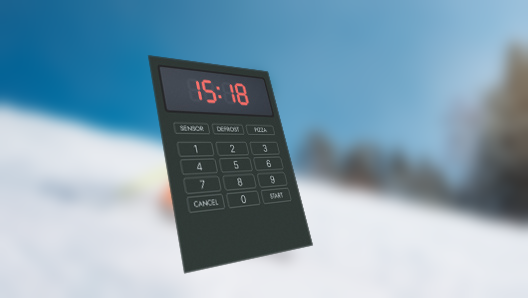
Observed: **15:18**
